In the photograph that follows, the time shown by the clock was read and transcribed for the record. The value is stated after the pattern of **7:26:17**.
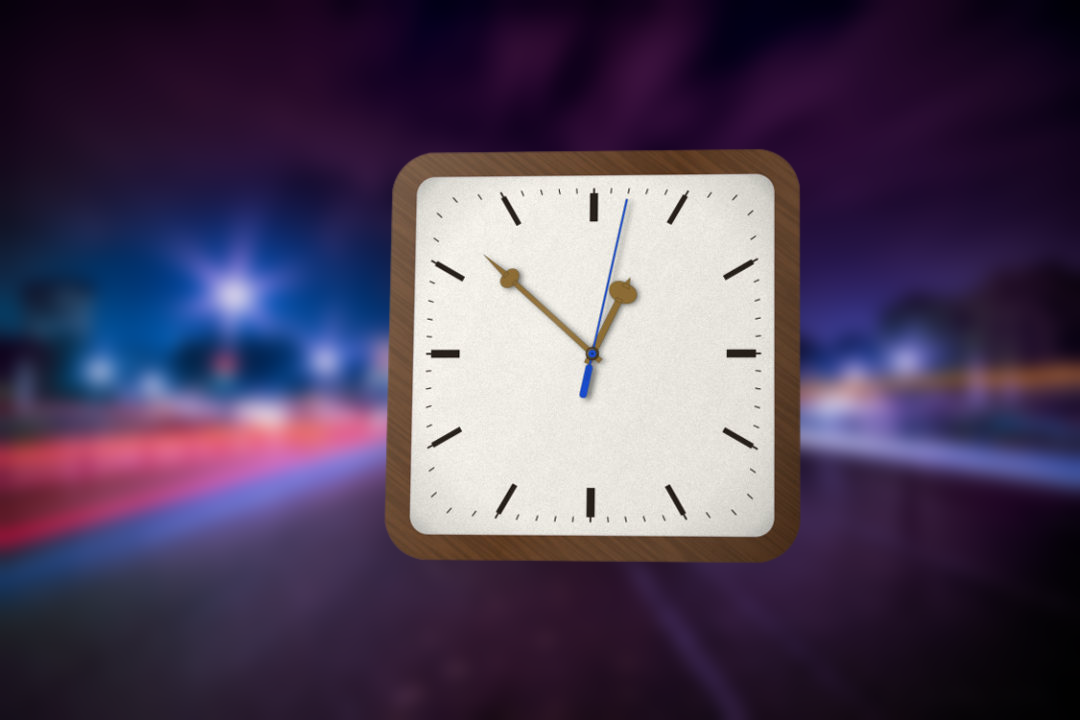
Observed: **12:52:02**
